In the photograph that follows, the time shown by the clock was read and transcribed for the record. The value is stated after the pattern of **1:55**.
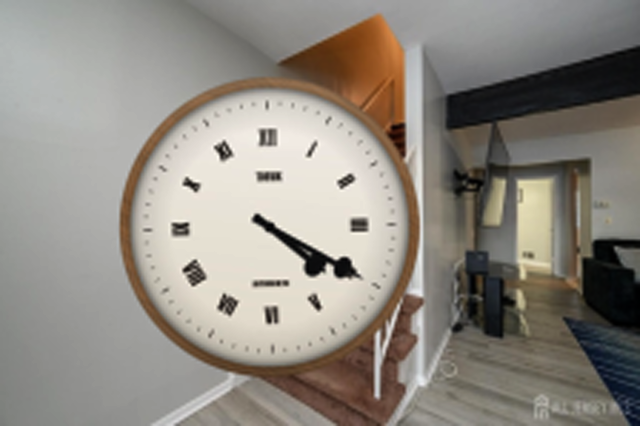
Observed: **4:20**
